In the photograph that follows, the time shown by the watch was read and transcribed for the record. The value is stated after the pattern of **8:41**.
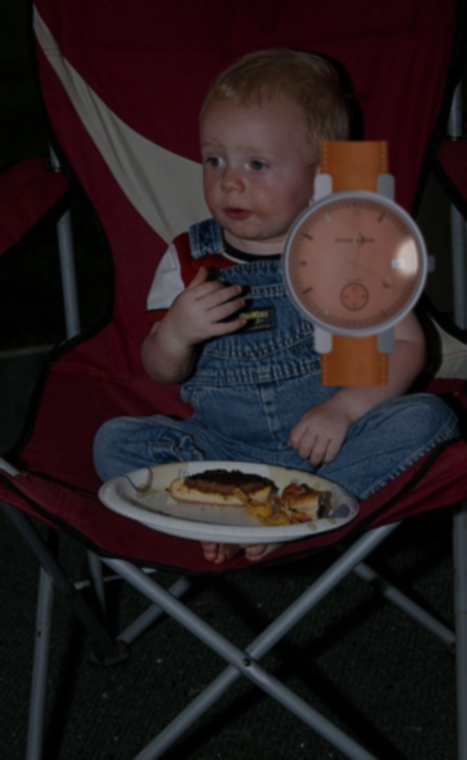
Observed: **12:20**
